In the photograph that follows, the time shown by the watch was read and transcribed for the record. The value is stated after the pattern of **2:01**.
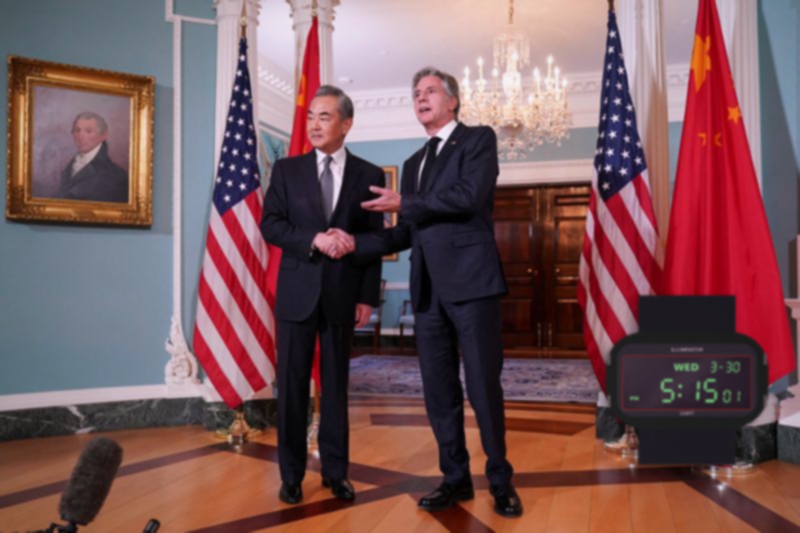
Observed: **5:15**
